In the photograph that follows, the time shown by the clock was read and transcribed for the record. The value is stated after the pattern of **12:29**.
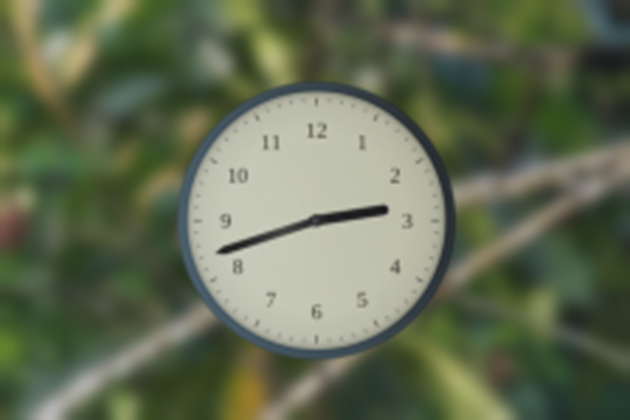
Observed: **2:42**
